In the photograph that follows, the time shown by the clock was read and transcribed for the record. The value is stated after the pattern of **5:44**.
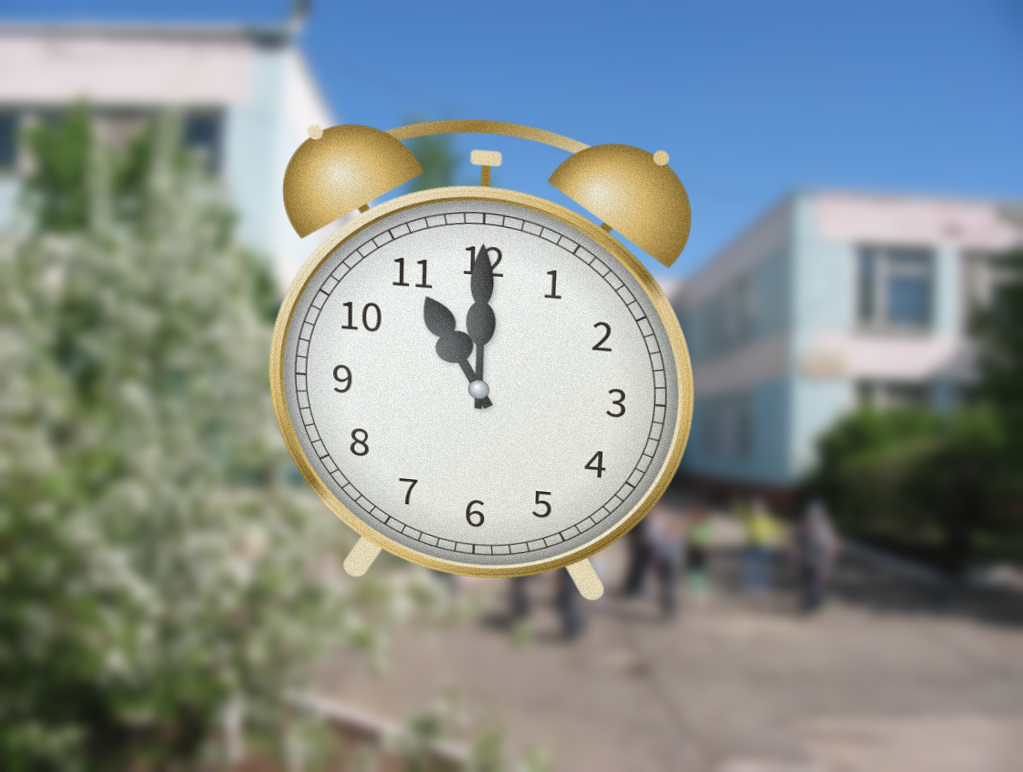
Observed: **11:00**
